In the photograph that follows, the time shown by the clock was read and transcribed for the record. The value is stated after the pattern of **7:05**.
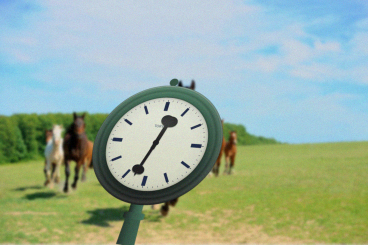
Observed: **12:33**
